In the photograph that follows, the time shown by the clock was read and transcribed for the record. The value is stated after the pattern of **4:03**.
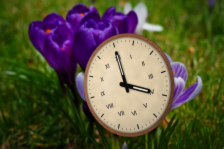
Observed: **4:00**
